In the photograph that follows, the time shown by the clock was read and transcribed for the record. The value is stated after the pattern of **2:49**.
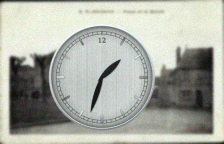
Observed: **1:33**
